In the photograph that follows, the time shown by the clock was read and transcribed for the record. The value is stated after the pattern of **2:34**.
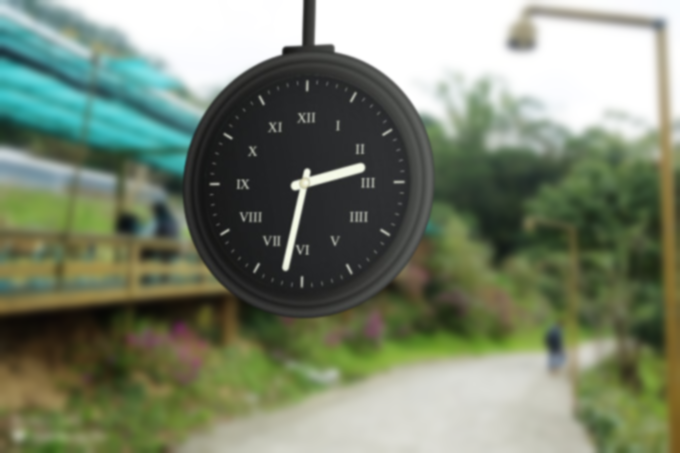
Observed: **2:32**
